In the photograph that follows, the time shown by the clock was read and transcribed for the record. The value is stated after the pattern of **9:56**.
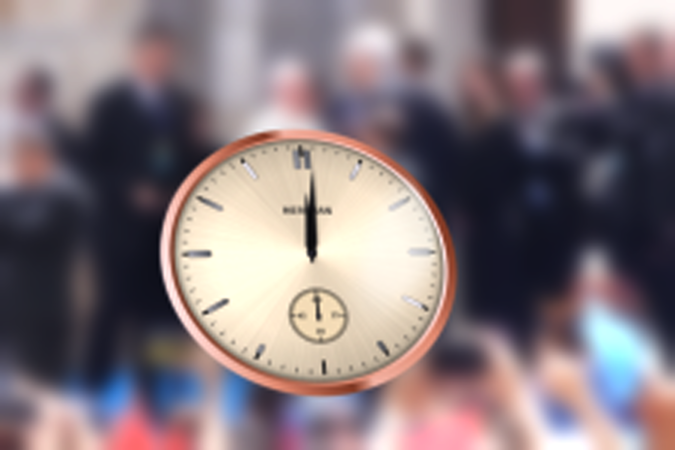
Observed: **12:01**
